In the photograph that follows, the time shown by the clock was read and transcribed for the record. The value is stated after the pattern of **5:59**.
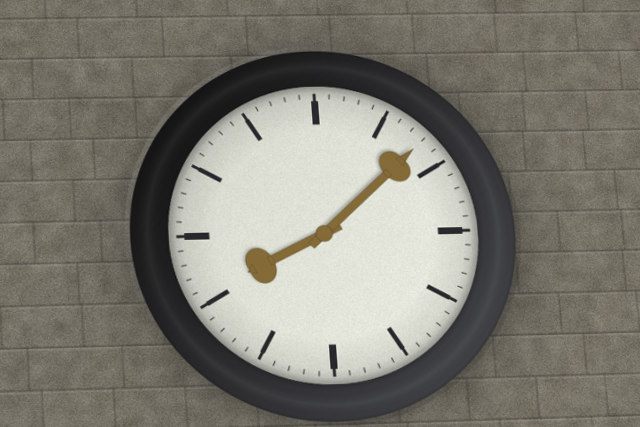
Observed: **8:08**
